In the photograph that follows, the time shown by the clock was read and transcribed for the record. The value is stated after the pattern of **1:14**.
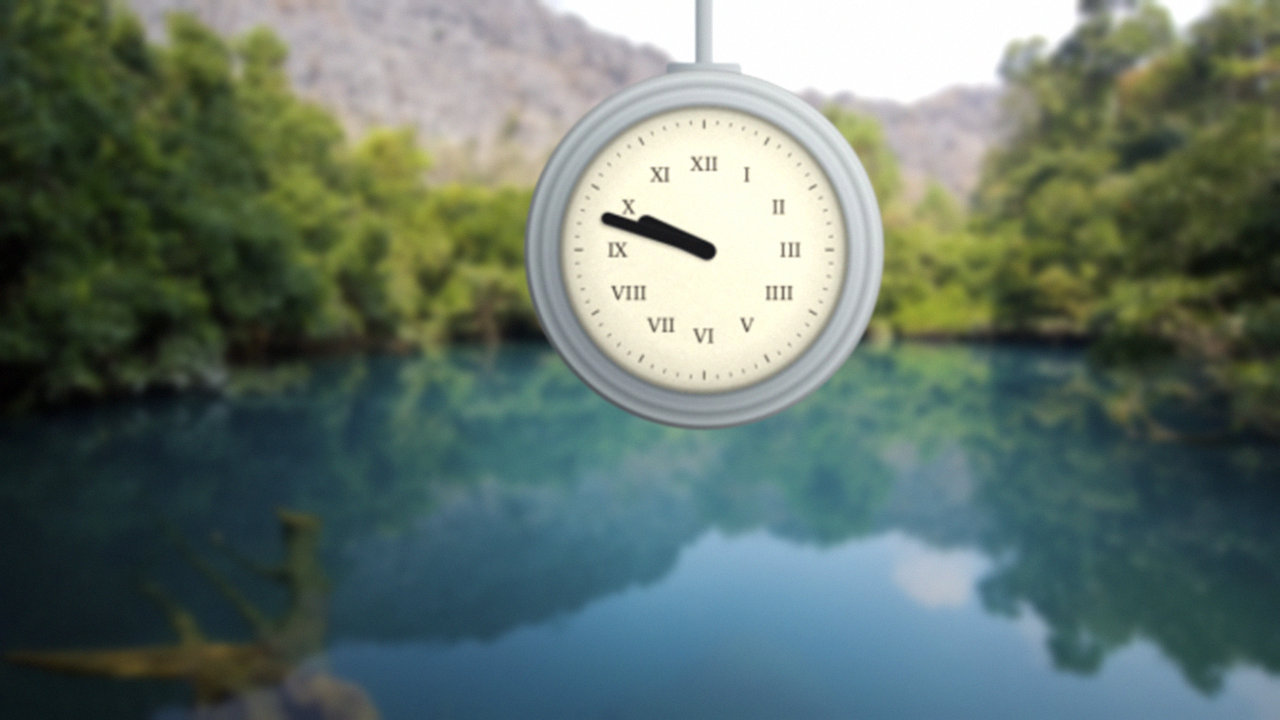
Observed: **9:48**
